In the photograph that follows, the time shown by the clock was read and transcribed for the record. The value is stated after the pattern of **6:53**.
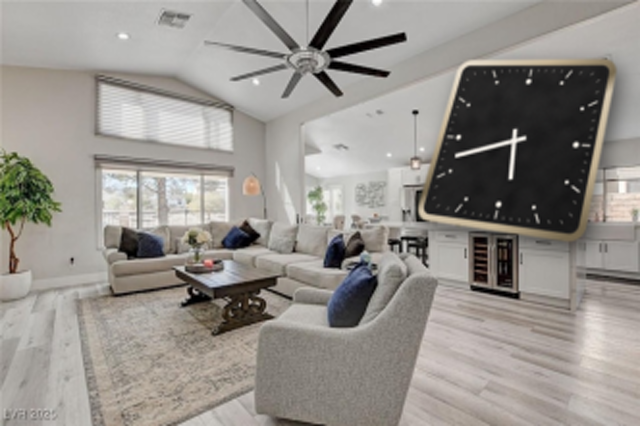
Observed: **5:42**
